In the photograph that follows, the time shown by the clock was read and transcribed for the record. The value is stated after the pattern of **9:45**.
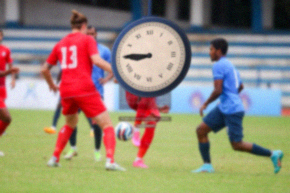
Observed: **8:45**
